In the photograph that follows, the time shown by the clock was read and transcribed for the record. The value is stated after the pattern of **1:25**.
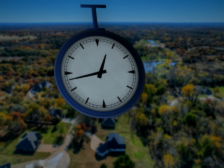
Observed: **12:43**
